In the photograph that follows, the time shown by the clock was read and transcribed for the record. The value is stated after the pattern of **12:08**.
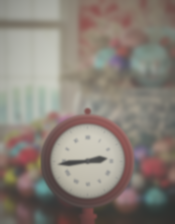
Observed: **2:44**
